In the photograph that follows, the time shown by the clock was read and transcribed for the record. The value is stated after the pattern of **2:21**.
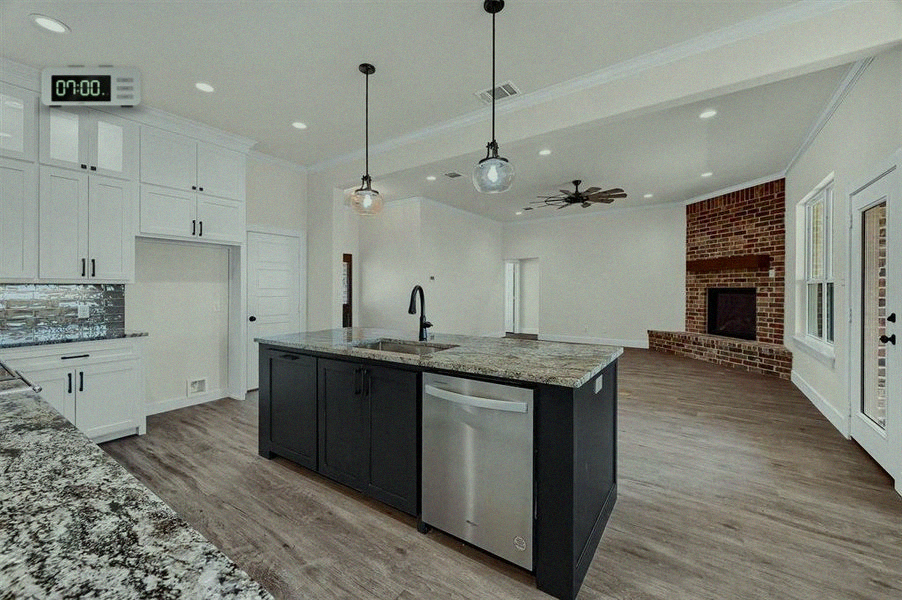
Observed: **7:00**
